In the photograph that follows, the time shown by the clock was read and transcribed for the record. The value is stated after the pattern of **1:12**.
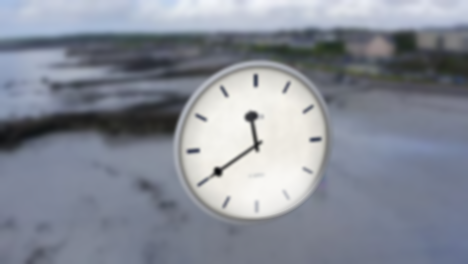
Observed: **11:40**
